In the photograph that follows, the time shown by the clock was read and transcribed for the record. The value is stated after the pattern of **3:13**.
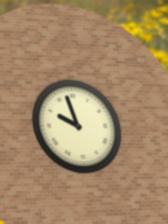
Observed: **9:58**
